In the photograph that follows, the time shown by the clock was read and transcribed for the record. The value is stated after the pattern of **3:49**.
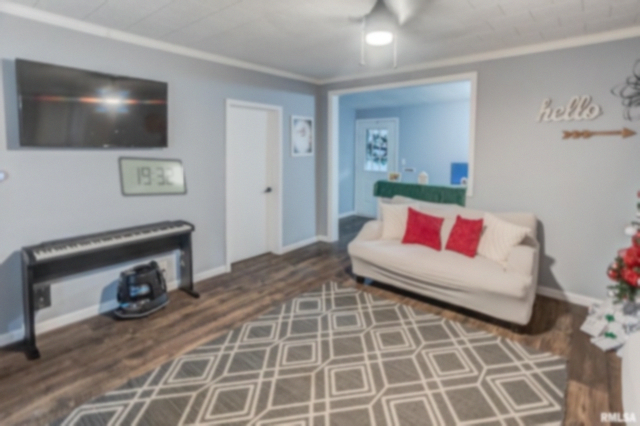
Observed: **19:32**
